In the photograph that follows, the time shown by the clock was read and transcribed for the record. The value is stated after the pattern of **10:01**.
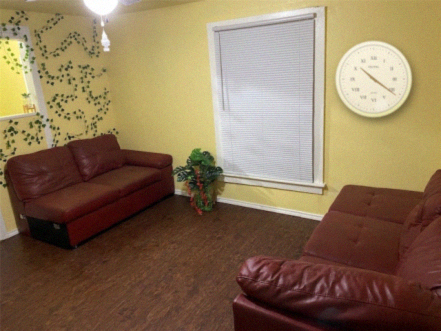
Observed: **10:21**
